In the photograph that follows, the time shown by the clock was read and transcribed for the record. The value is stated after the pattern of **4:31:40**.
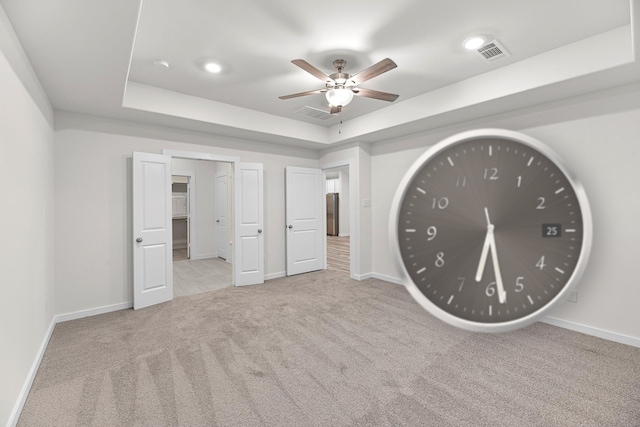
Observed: **6:28:28**
